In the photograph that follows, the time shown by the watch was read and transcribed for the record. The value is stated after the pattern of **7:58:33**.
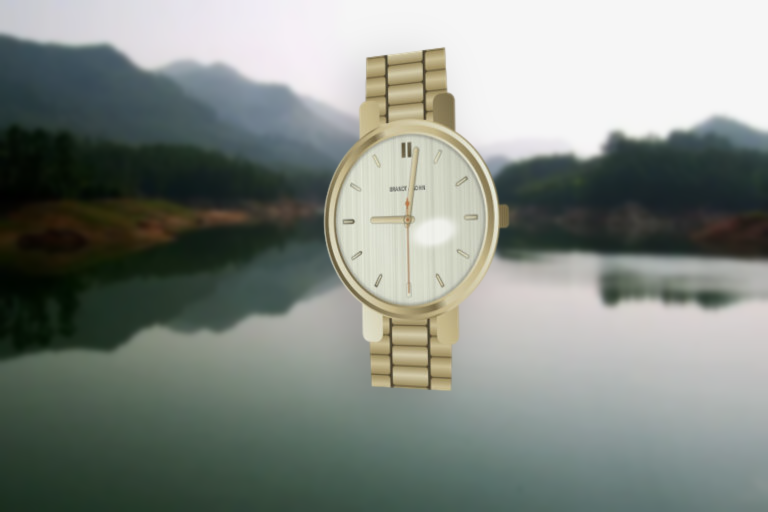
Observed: **9:01:30**
